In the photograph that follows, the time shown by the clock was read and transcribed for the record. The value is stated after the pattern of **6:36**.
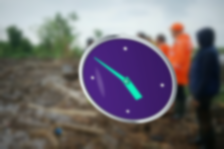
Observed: **4:51**
